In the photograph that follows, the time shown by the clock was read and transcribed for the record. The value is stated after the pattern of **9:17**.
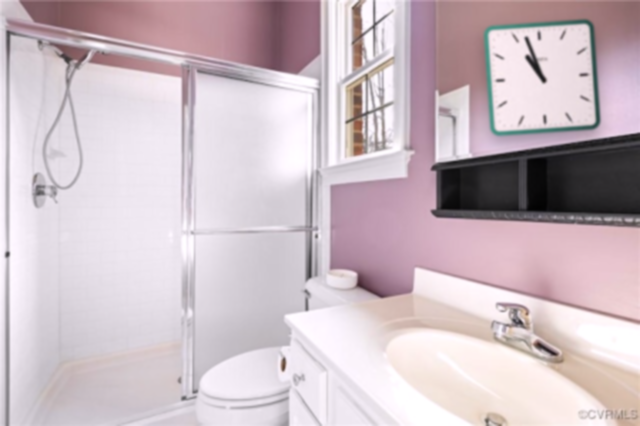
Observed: **10:57**
